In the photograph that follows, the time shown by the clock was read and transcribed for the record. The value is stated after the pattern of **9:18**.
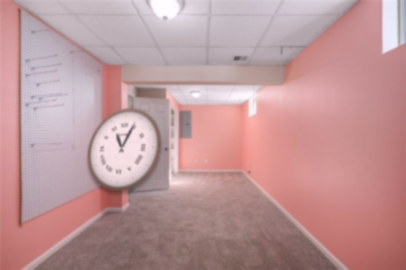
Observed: **11:04**
